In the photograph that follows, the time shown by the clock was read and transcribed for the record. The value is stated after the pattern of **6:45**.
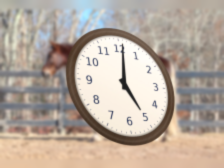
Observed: **5:01**
